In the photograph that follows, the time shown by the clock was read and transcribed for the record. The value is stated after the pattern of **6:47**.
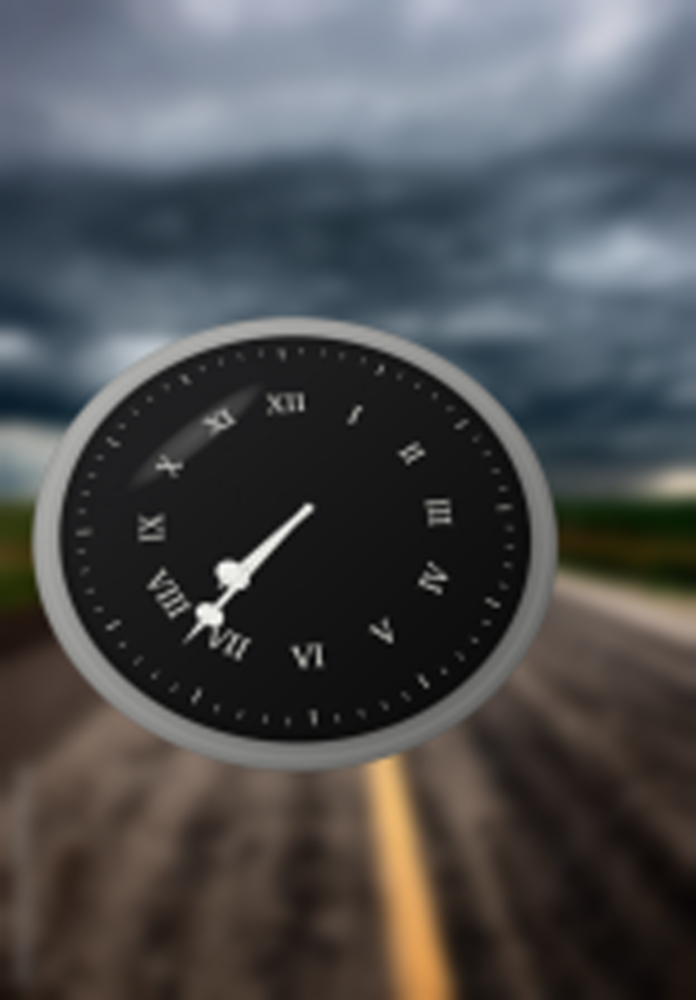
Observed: **7:37**
